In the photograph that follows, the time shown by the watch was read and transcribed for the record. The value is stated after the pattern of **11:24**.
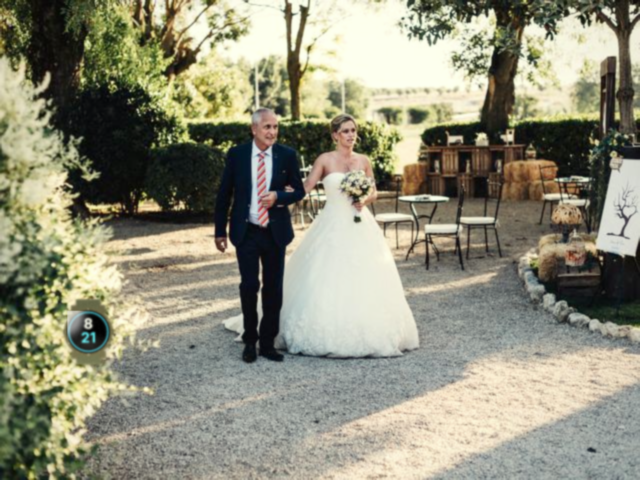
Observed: **8:21**
